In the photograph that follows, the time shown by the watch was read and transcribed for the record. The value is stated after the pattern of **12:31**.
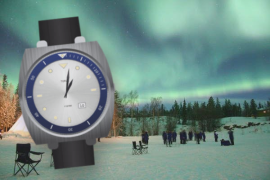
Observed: **1:02**
